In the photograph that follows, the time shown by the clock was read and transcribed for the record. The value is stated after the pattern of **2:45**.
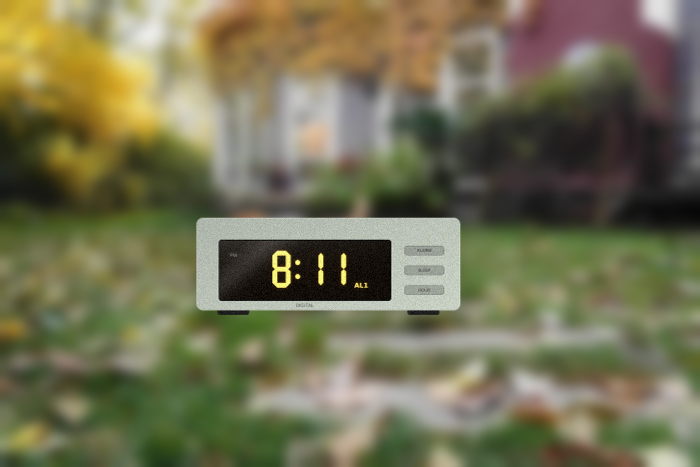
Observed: **8:11**
